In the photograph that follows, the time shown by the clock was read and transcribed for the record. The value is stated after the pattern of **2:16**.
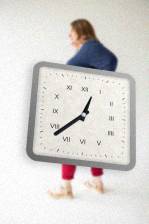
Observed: **12:38**
